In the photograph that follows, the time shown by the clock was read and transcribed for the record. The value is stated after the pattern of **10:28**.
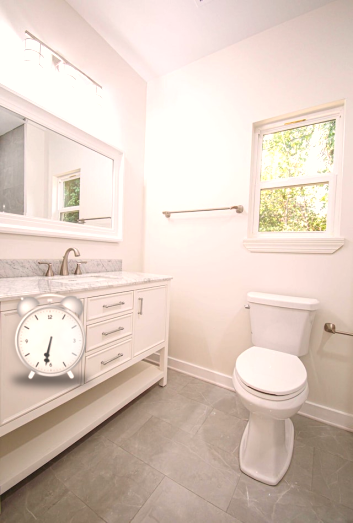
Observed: **6:32**
